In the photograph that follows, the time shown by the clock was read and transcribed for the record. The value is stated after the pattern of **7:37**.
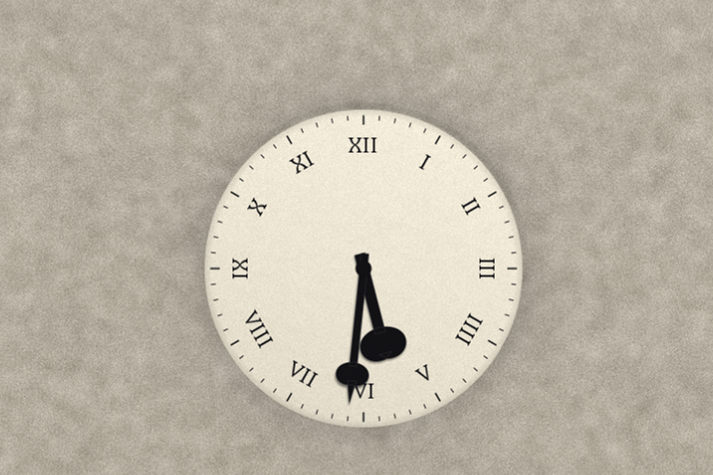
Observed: **5:31**
